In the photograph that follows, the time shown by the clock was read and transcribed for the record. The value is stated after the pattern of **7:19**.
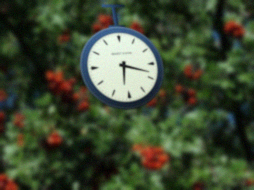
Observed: **6:18**
